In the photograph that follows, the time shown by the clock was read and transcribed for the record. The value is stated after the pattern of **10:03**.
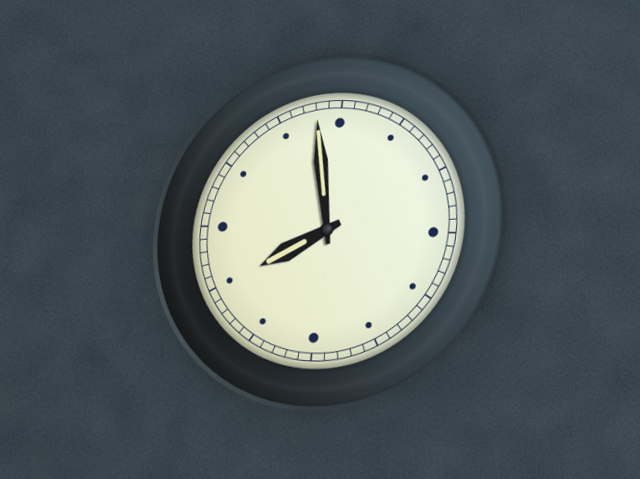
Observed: **7:58**
